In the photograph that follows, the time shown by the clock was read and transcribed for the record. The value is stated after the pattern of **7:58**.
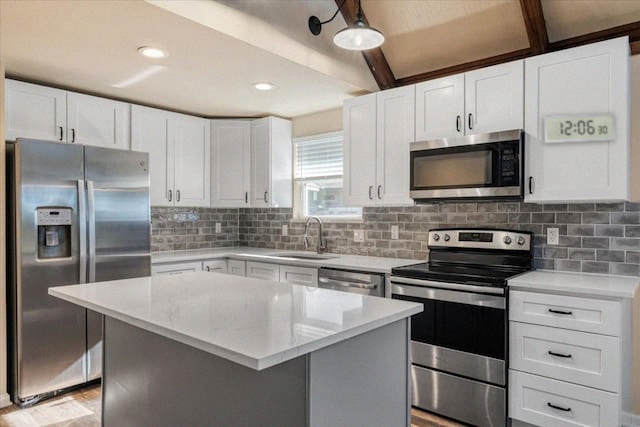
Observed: **12:06**
